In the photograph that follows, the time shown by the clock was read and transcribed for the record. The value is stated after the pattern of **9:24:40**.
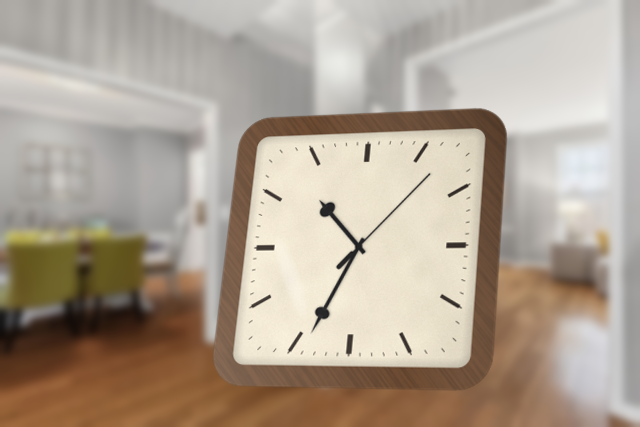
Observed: **10:34:07**
